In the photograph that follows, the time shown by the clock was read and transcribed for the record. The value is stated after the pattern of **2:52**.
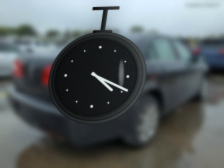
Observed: **4:19**
